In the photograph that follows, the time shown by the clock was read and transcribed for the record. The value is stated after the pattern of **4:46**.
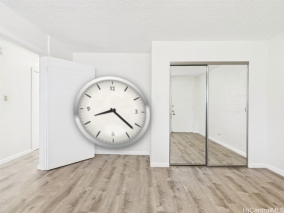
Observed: **8:22**
